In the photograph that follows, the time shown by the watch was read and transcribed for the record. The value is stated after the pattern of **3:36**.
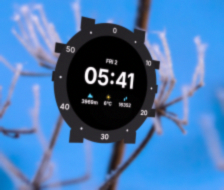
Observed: **5:41**
